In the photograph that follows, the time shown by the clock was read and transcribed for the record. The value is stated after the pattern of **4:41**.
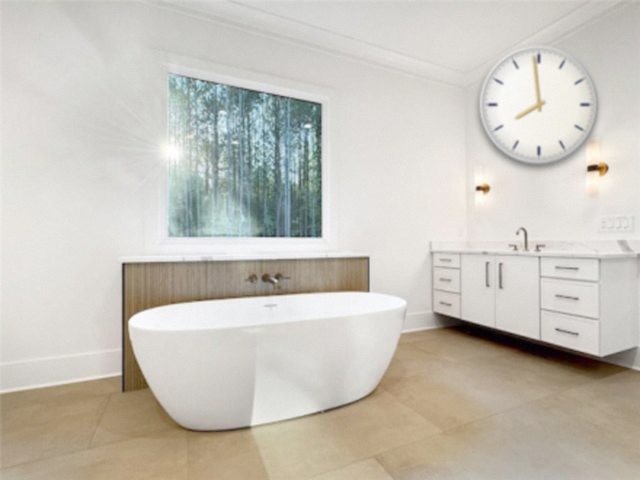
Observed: **7:59**
